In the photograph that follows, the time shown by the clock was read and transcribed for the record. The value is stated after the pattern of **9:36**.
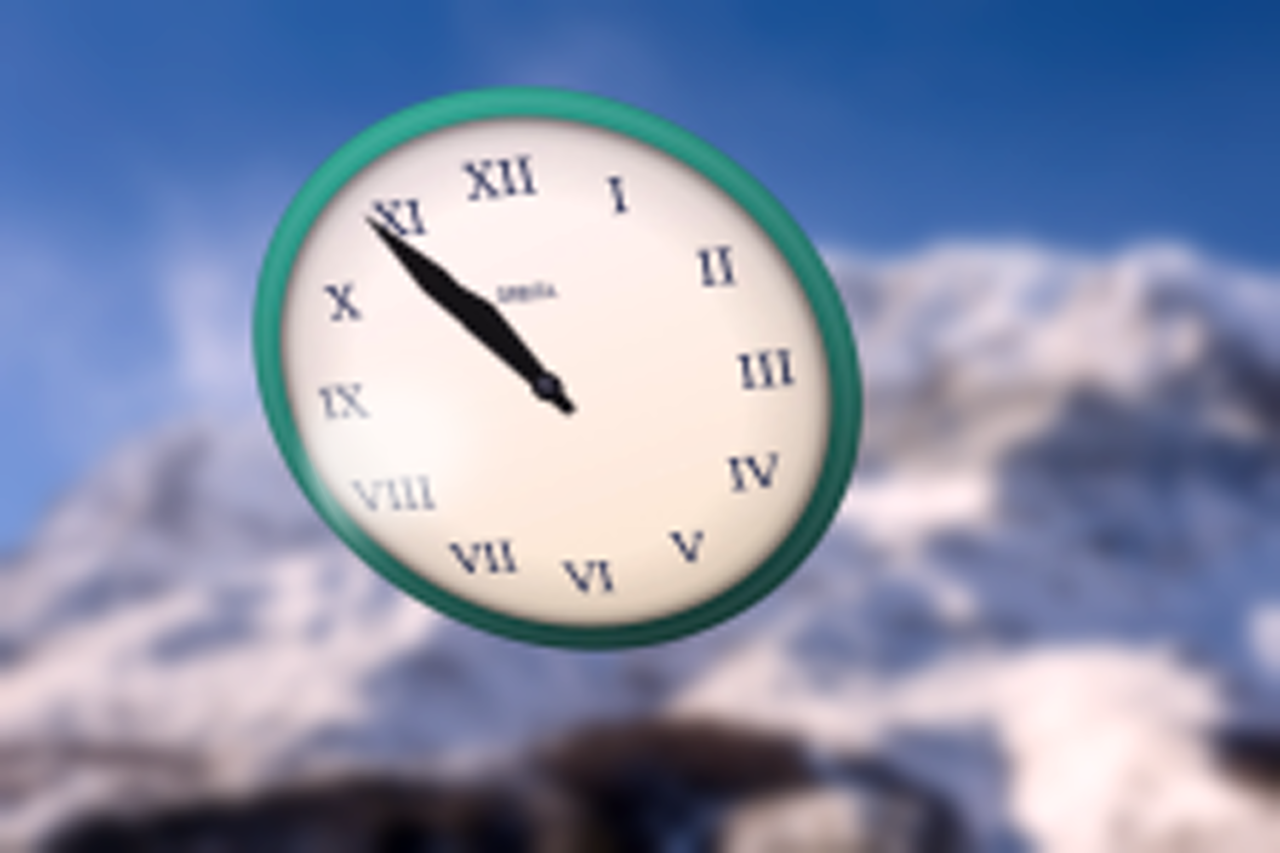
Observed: **10:54**
